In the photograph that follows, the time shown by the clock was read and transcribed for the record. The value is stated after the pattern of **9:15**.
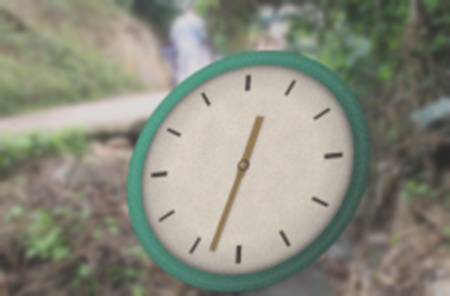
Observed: **12:33**
